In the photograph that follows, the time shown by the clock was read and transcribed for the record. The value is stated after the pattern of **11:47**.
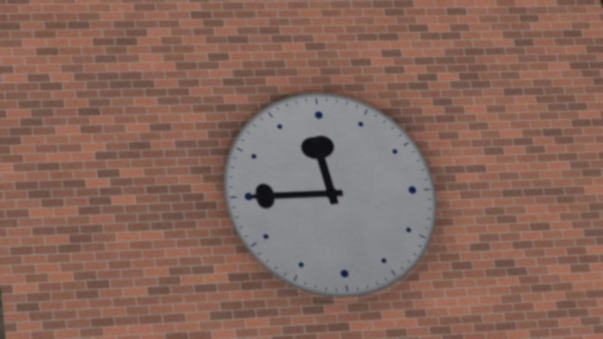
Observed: **11:45**
